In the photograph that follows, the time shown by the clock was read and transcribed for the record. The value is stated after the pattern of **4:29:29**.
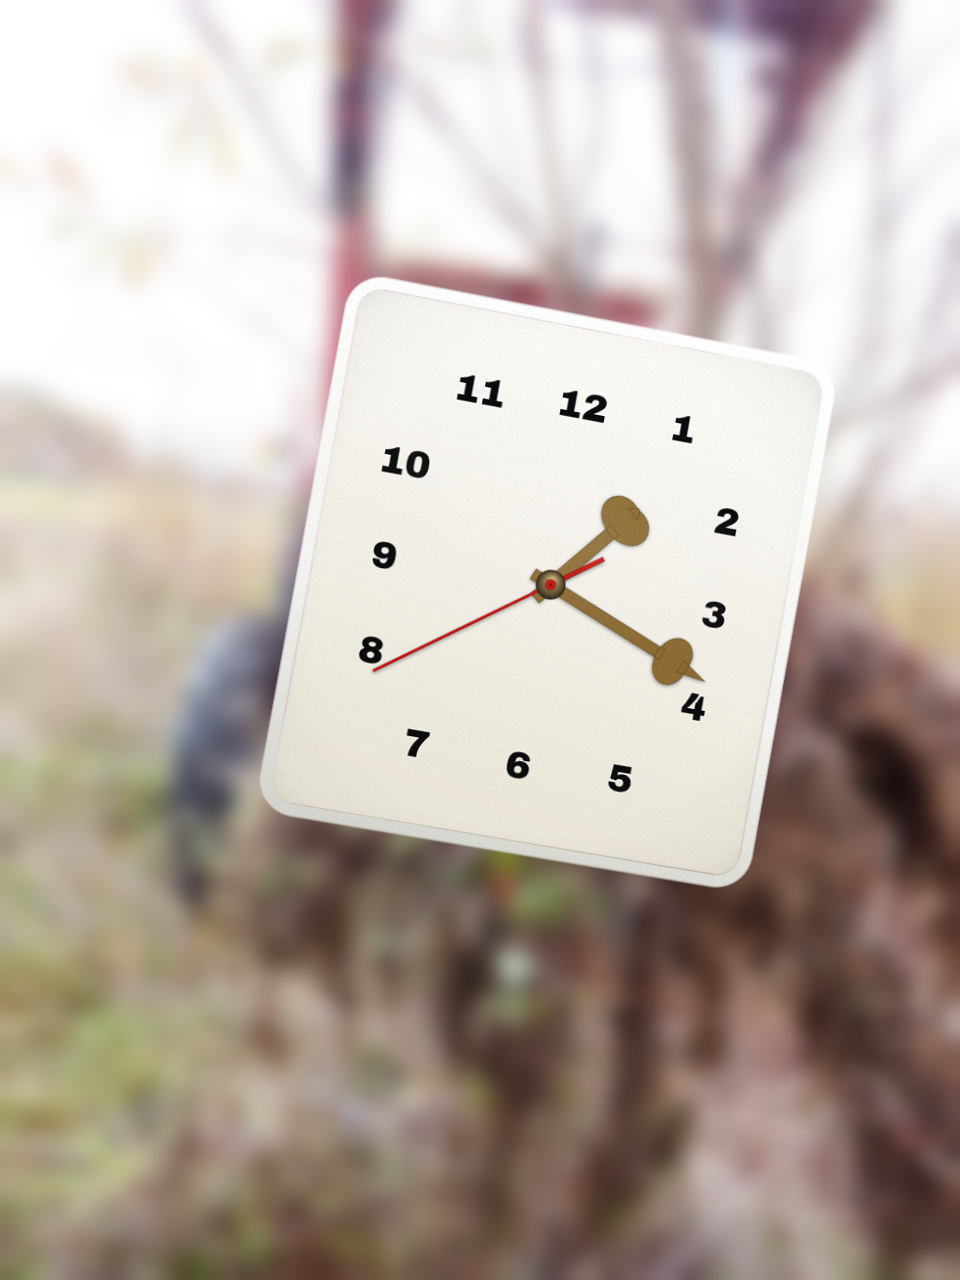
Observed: **1:18:39**
